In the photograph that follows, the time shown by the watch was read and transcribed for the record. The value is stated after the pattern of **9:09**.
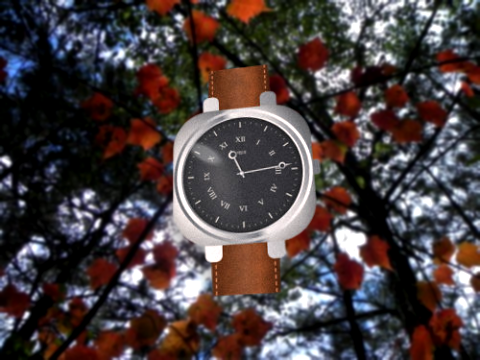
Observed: **11:14**
